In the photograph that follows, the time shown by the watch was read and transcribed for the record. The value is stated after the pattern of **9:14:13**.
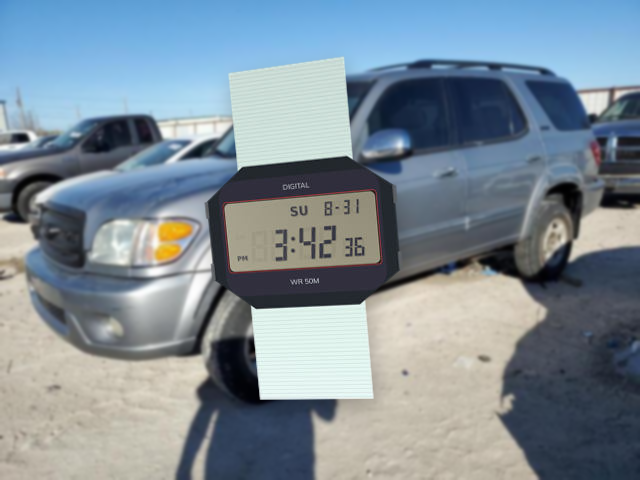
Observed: **3:42:36**
